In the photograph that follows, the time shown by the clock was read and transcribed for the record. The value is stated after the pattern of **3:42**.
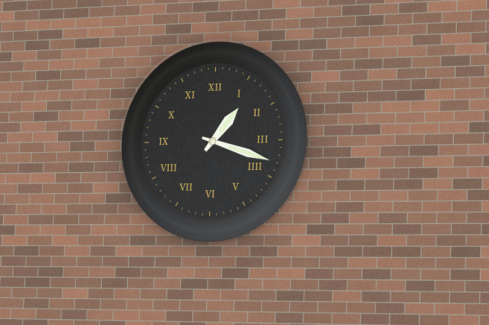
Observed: **1:18**
